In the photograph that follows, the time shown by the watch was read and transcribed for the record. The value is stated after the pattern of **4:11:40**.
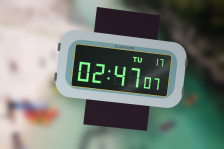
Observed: **2:47:07**
